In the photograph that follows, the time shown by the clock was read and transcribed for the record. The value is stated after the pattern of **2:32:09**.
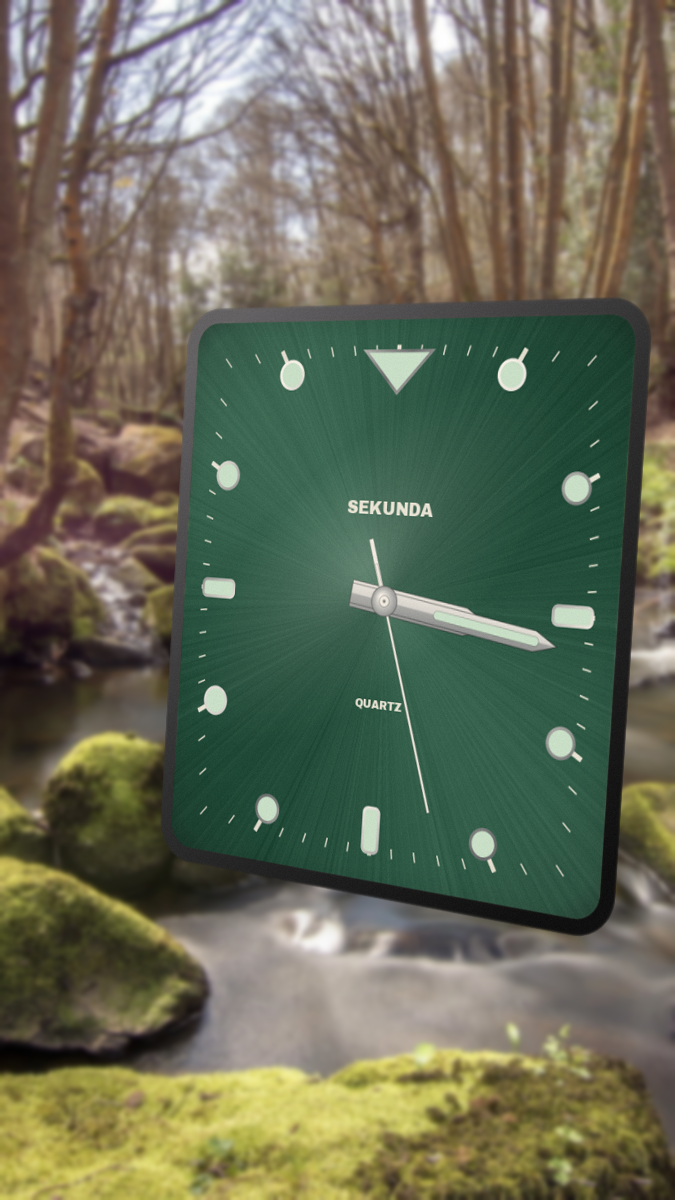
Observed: **3:16:27**
